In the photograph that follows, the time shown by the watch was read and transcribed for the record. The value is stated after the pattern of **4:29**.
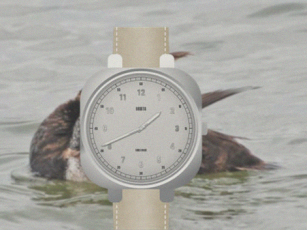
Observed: **1:41**
